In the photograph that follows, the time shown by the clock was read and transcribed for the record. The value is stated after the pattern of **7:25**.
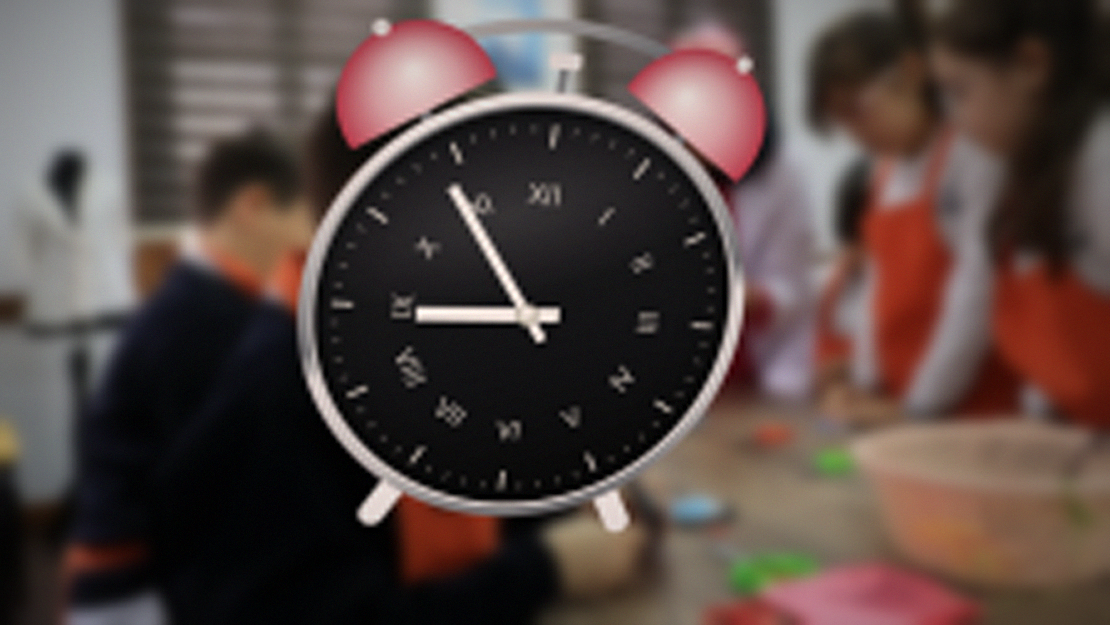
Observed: **8:54**
